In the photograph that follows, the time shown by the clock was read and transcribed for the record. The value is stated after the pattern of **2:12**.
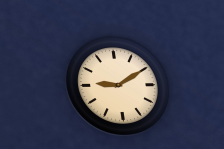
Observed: **9:10**
